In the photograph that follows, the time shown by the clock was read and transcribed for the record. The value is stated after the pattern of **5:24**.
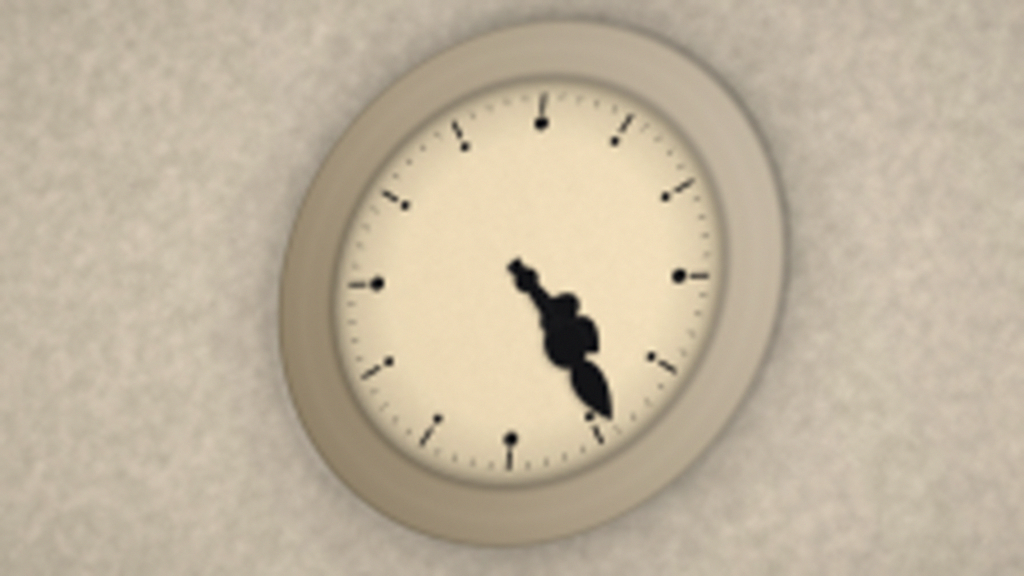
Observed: **4:24**
